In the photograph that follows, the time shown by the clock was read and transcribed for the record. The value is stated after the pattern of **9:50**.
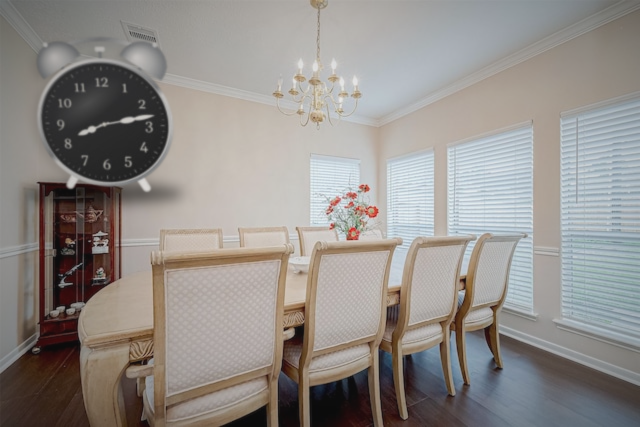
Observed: **8:13**
